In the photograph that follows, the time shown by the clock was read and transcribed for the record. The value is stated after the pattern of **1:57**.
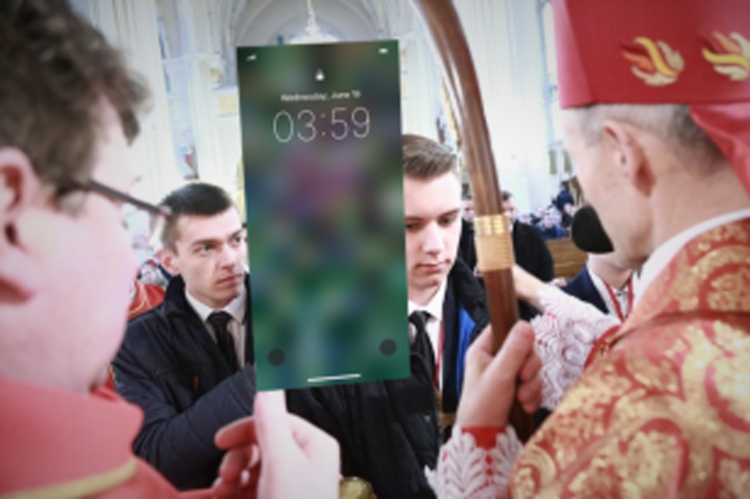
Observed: **3:59**
